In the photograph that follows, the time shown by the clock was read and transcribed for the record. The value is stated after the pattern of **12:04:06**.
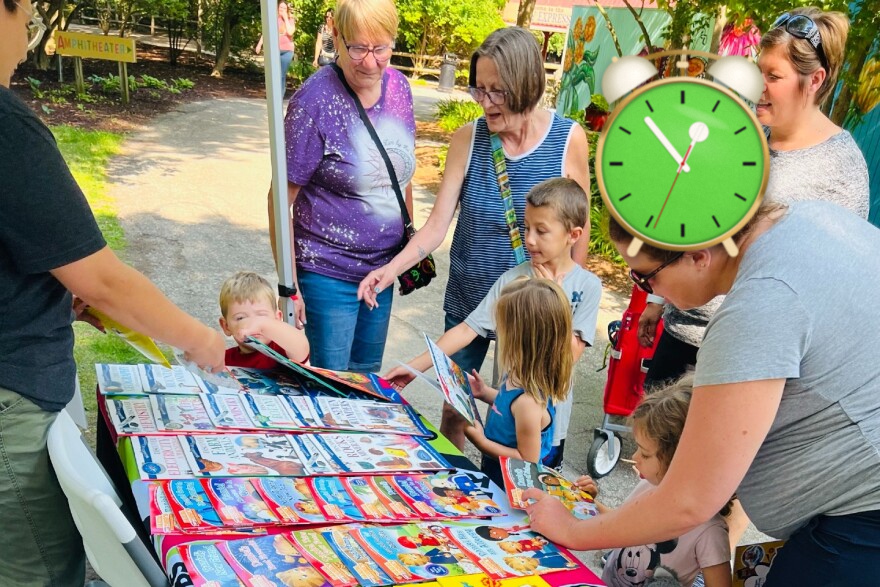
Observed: **12:53:34**
